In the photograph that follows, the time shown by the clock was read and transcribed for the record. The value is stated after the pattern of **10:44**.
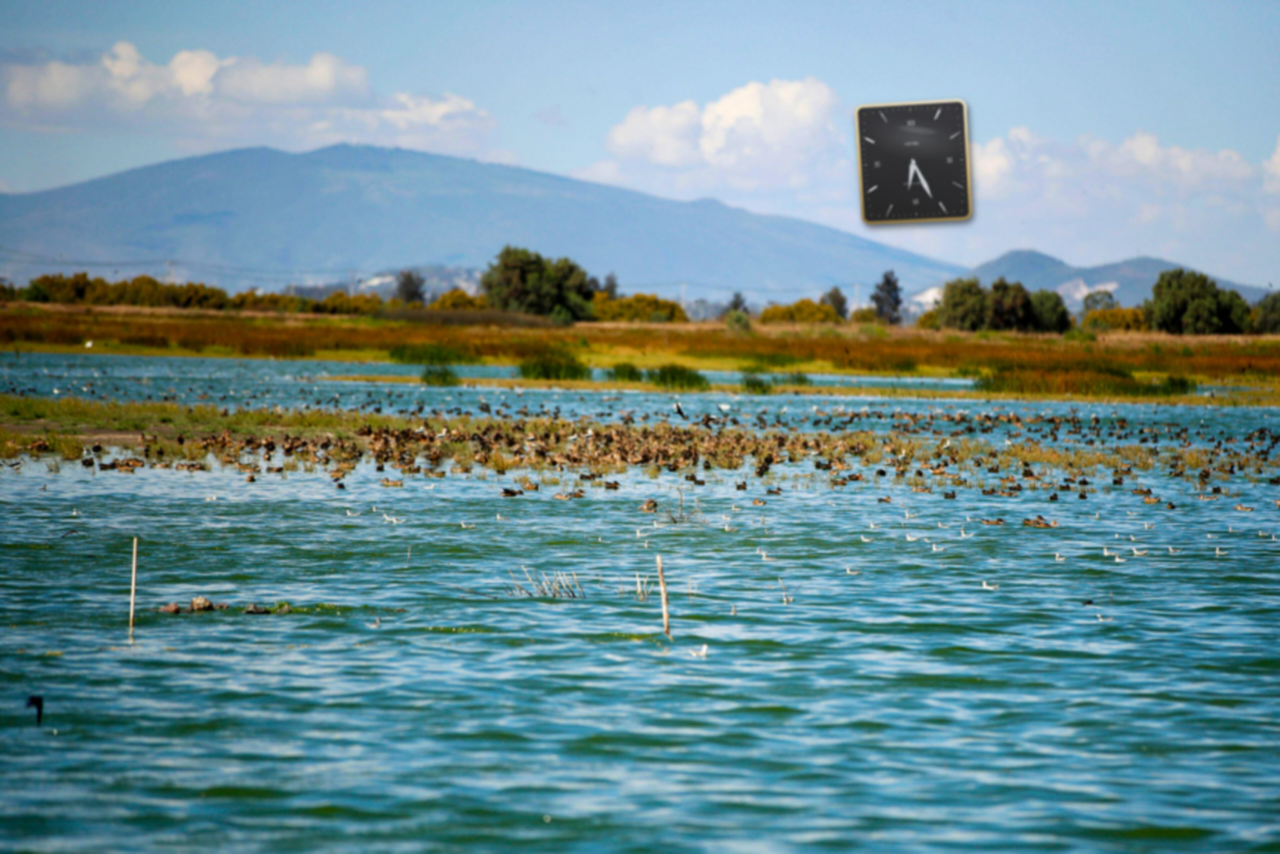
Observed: **6:26**
